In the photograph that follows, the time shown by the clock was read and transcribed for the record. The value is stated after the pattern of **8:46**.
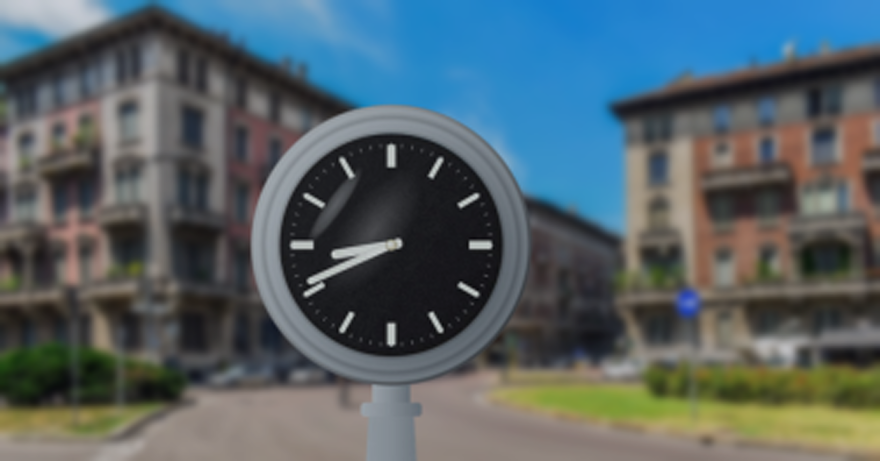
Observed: **8:41**
